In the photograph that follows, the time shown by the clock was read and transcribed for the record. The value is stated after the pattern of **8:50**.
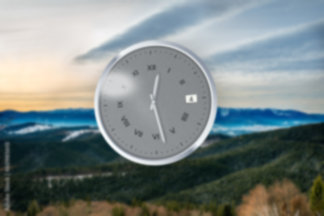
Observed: **12:28**
